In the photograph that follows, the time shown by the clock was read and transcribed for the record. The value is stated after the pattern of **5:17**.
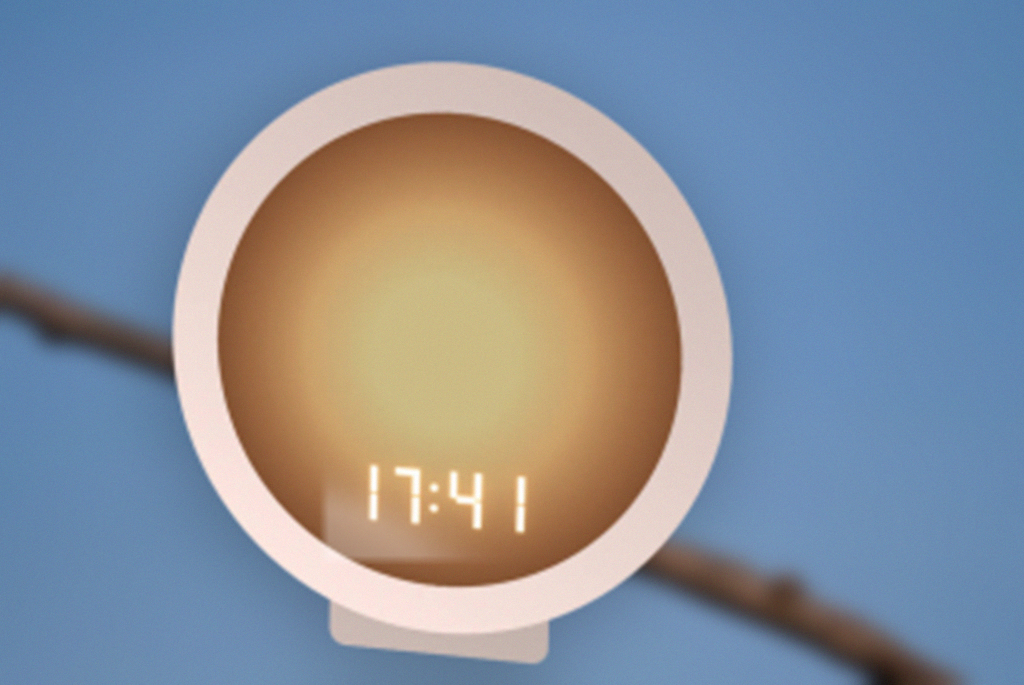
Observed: **17:41**
